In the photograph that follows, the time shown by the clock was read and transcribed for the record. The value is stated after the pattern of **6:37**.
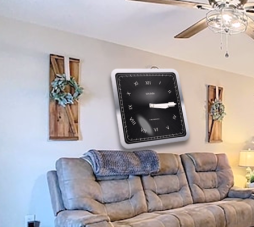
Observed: **3:15**
